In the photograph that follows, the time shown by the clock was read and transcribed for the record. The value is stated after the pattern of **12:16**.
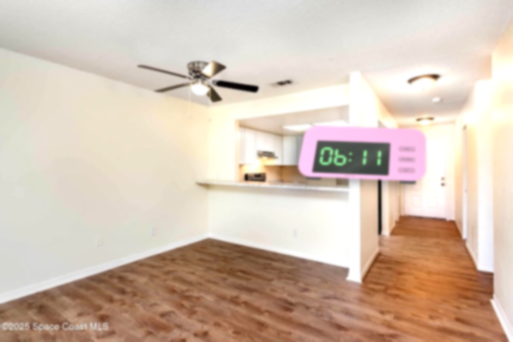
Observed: **6:11**
